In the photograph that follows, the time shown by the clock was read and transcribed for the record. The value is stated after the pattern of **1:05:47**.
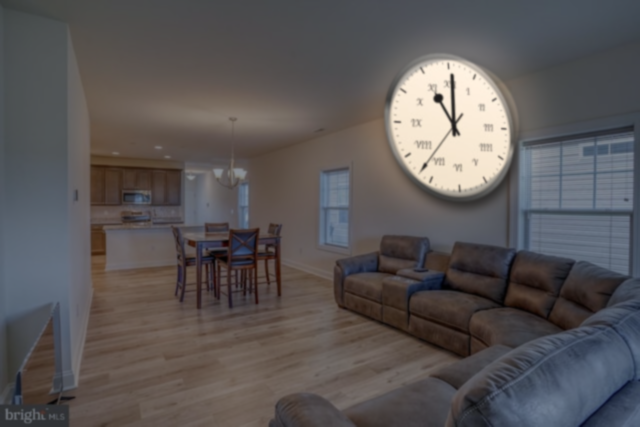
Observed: **11:00:37**
